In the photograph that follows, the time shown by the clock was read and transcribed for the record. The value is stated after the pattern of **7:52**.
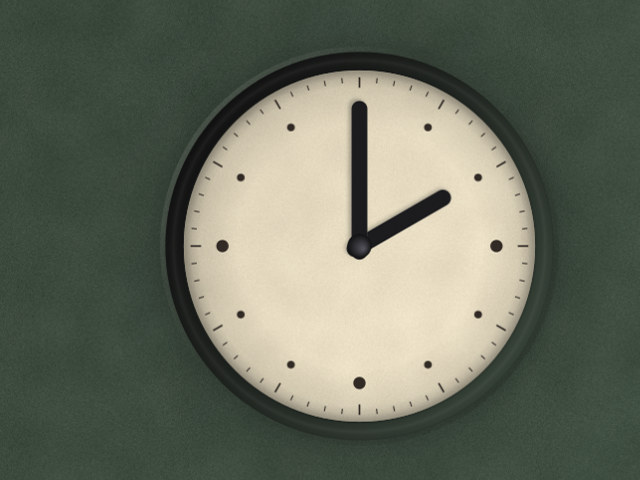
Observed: **2:00**
